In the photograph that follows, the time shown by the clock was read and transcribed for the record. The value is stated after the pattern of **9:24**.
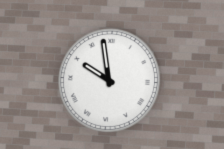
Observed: **9:58**
